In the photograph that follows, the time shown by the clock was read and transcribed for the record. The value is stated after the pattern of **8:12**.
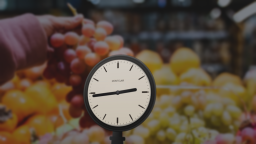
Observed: **2:44**
